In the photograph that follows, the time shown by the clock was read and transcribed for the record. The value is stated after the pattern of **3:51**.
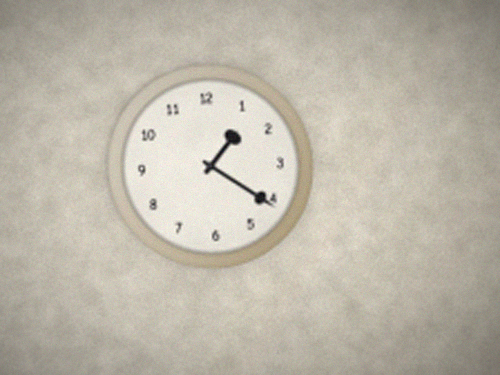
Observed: **1:21**
